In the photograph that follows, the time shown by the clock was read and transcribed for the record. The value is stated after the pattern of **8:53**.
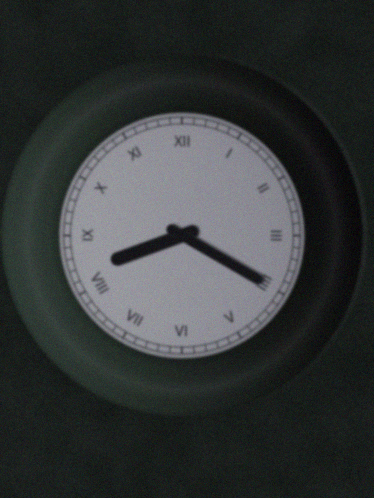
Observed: **8:20**
